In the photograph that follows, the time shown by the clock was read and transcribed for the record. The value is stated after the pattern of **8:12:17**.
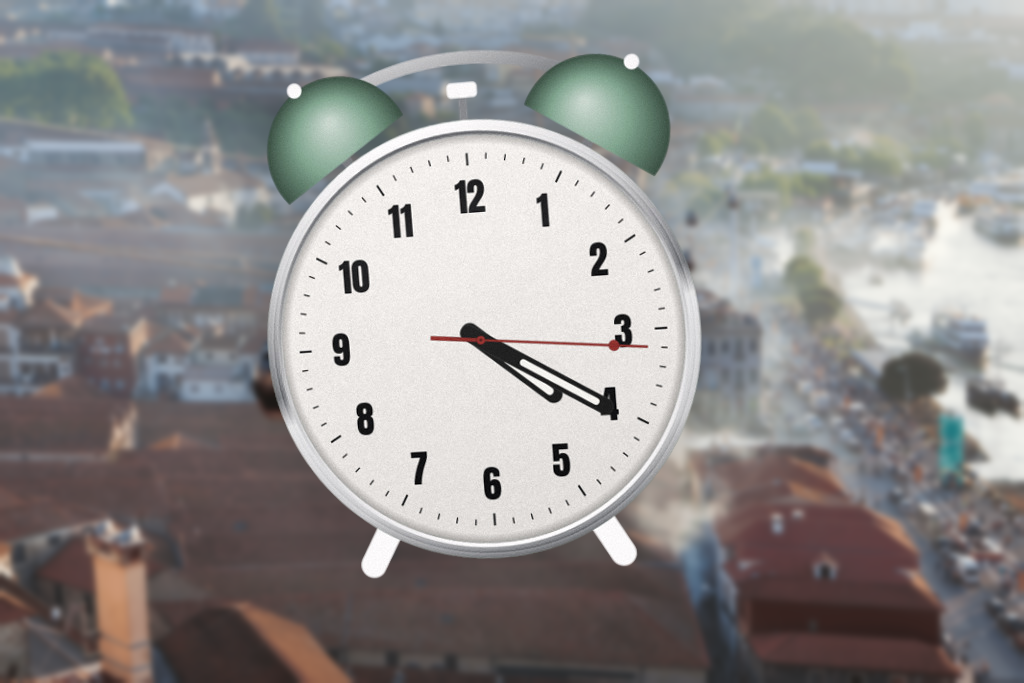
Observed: **4:20:16**
